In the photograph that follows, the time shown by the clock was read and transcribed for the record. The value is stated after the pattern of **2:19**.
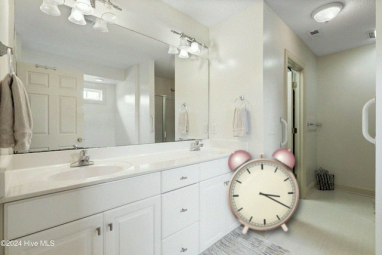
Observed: **3:20**
